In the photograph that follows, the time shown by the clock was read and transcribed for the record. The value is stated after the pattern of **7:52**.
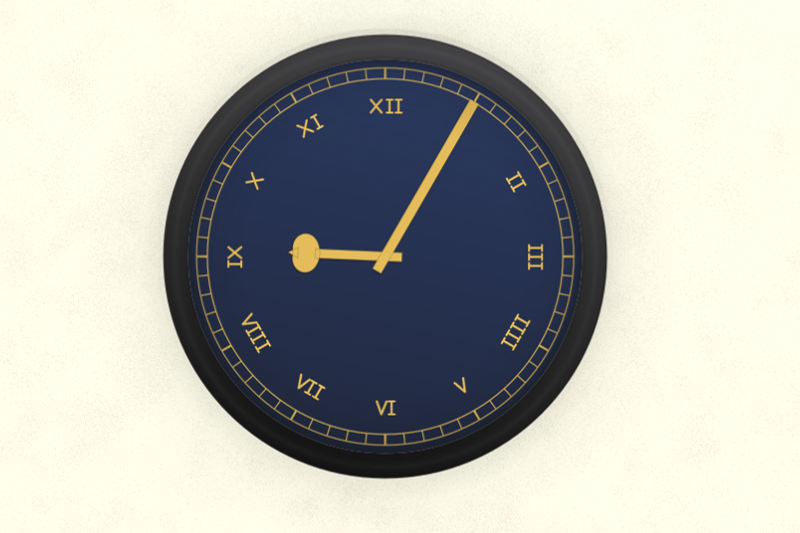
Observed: **9:05**
